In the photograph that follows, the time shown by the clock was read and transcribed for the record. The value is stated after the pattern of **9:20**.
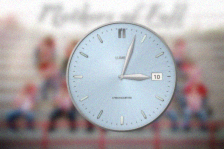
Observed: **3:03**
